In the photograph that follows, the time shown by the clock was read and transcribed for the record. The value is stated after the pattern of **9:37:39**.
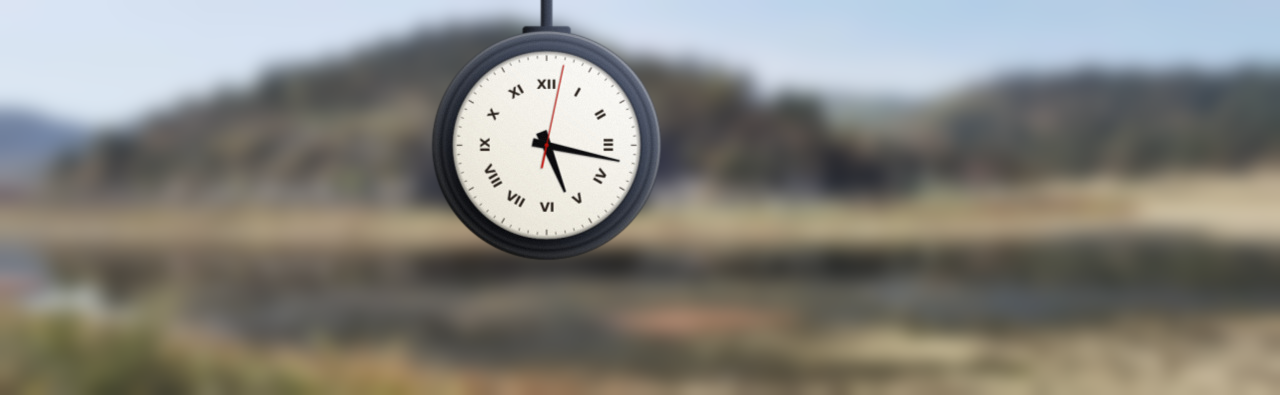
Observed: **5:17:02**
